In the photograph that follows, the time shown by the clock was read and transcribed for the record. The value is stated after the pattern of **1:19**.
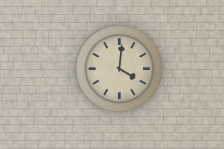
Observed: **4:01**
